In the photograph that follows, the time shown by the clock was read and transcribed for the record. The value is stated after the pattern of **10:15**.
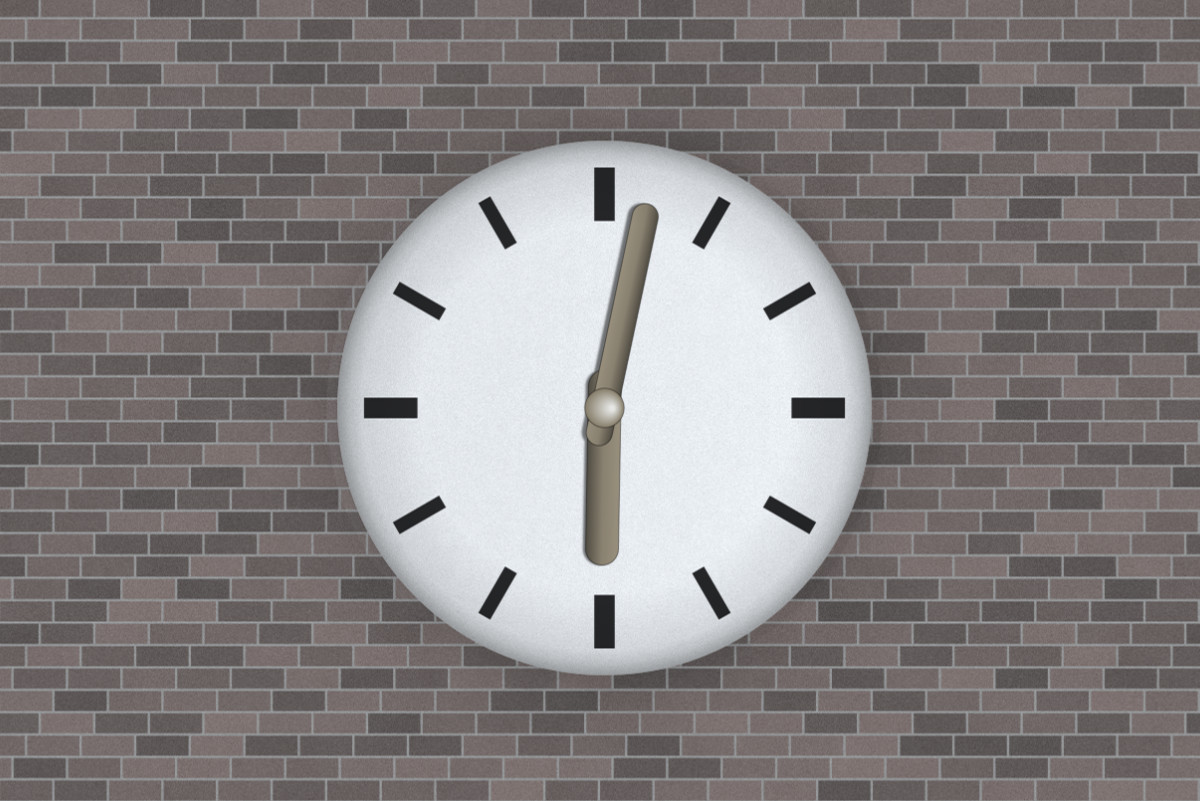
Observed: **6:02**
